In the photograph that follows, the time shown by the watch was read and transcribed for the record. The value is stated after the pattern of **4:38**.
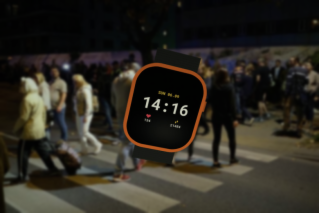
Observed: **14:16**
